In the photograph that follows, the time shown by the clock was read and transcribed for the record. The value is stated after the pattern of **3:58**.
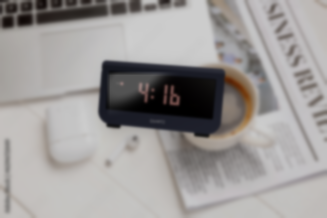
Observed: **4:16**
